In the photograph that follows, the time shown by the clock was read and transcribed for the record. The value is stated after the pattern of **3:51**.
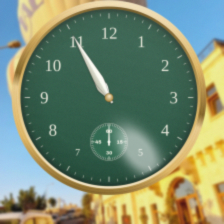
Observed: **10:55**
